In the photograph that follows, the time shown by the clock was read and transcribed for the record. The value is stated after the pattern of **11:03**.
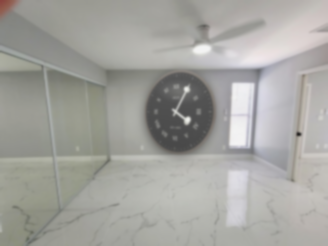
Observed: **4:05**
